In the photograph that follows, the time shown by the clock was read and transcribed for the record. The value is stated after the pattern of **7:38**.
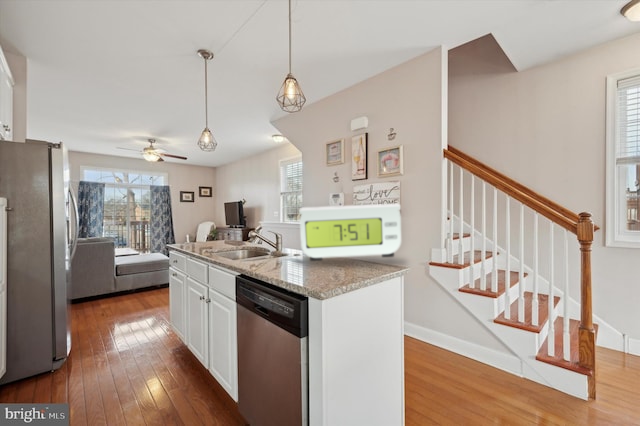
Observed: **7:51**
